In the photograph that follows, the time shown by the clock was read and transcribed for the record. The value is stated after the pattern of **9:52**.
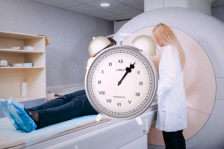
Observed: **1:06**
